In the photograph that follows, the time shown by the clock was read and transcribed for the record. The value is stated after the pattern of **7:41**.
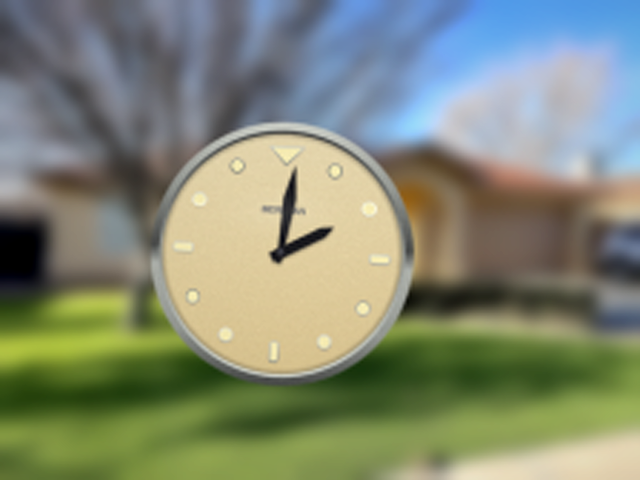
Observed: **2:01**
